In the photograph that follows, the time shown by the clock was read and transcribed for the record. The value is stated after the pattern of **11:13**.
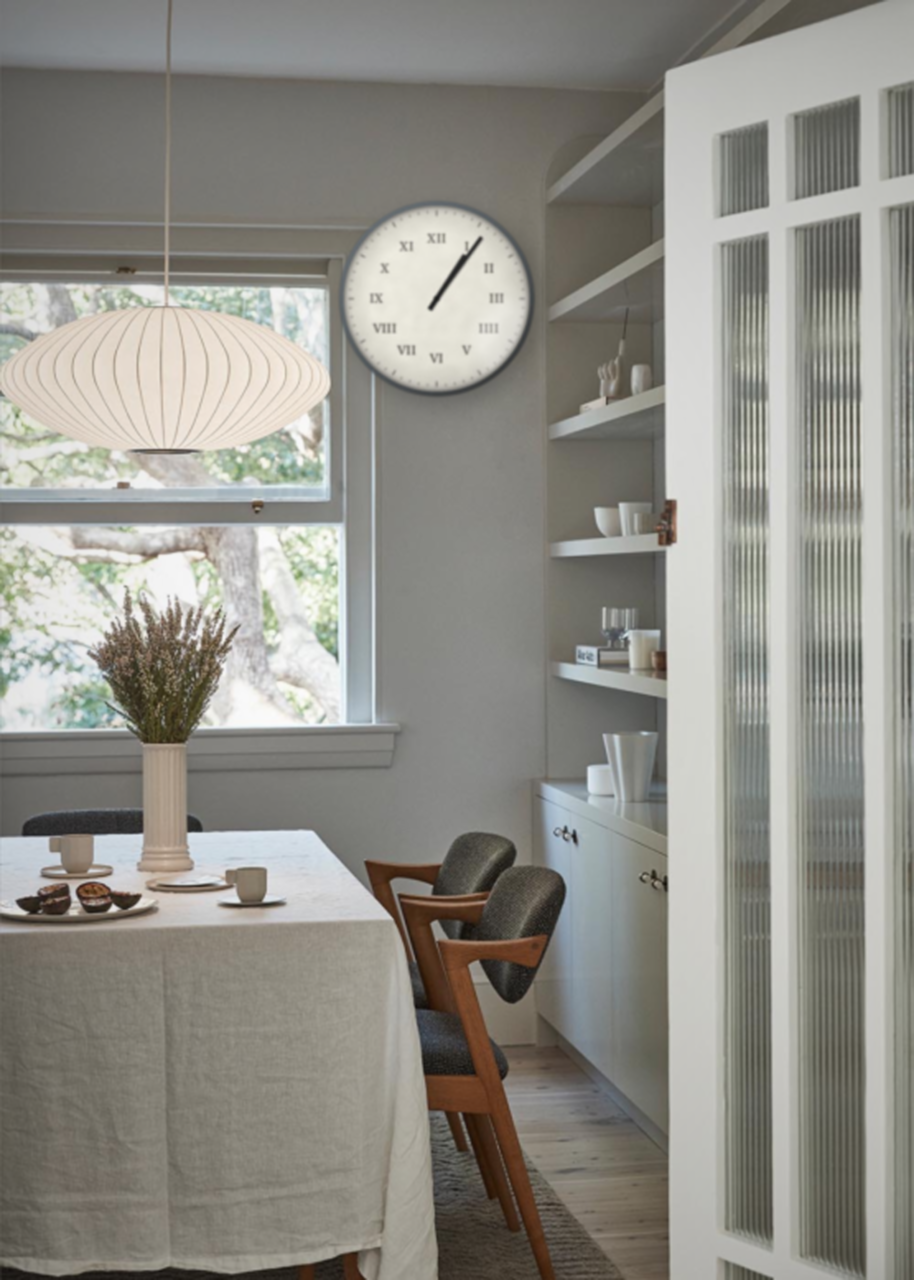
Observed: **1:06**
